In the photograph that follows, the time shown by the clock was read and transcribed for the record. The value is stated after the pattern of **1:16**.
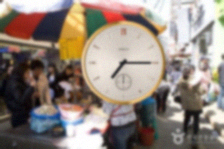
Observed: **7:15**
